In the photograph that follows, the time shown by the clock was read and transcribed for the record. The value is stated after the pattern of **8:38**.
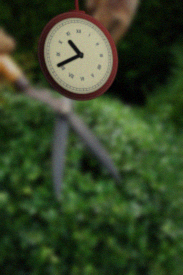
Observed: **10:41**
